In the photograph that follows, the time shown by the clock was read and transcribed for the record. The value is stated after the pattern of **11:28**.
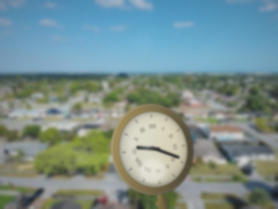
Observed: **9:19**
